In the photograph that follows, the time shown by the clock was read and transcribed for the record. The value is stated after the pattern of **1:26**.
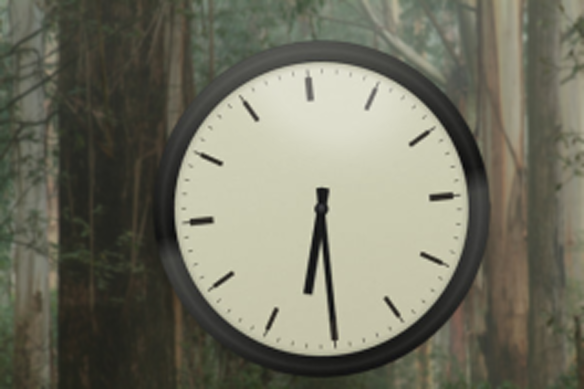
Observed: **6:30**
